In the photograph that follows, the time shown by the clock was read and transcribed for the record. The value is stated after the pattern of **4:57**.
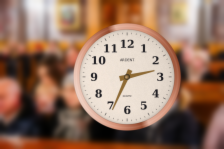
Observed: **2:34**
